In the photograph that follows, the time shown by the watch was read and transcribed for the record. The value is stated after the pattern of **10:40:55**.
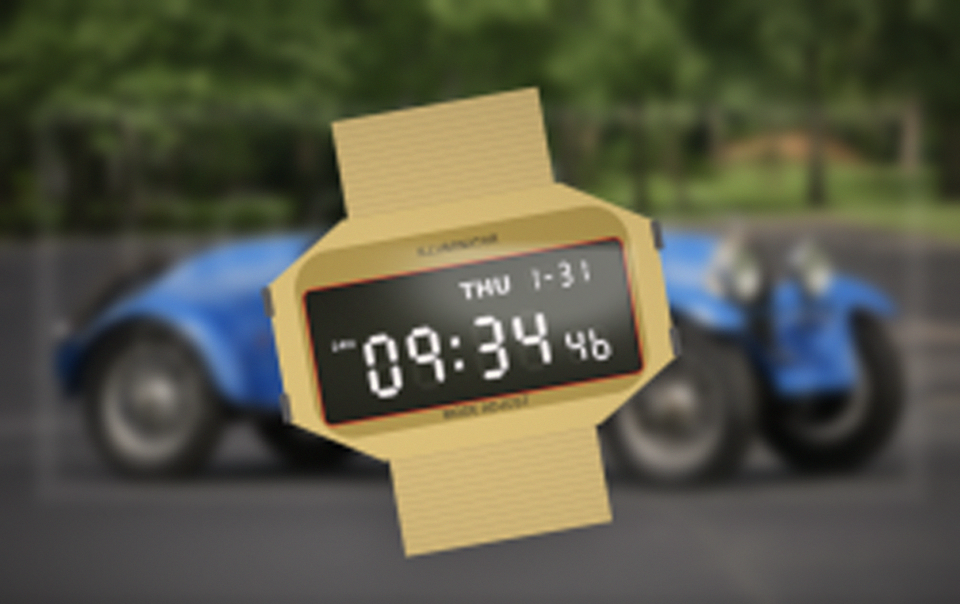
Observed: **9:34:46**
